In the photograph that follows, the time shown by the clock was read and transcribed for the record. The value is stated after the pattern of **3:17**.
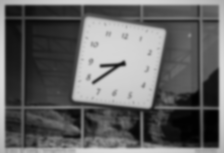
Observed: **8:38**
